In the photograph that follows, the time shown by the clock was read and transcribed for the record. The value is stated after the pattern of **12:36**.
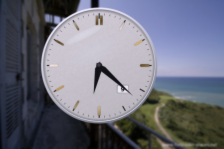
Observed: **6:22**
